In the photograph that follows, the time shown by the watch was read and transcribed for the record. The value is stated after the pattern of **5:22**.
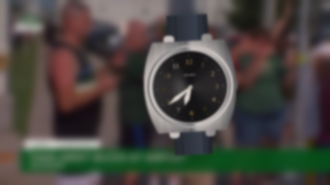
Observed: **6:39**
